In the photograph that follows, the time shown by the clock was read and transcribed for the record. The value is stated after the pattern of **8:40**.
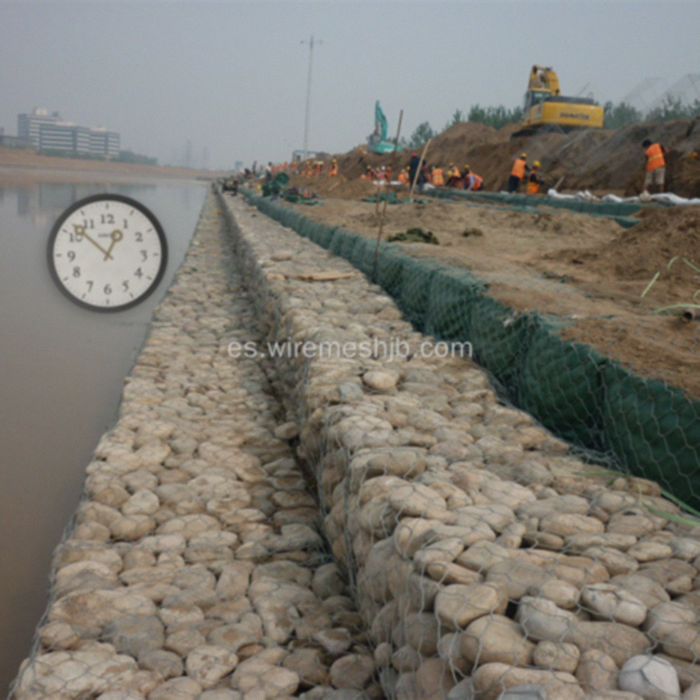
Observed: **12:52**
